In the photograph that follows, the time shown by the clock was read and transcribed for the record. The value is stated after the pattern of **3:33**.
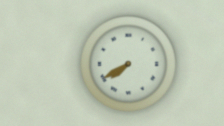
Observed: **7:40**
